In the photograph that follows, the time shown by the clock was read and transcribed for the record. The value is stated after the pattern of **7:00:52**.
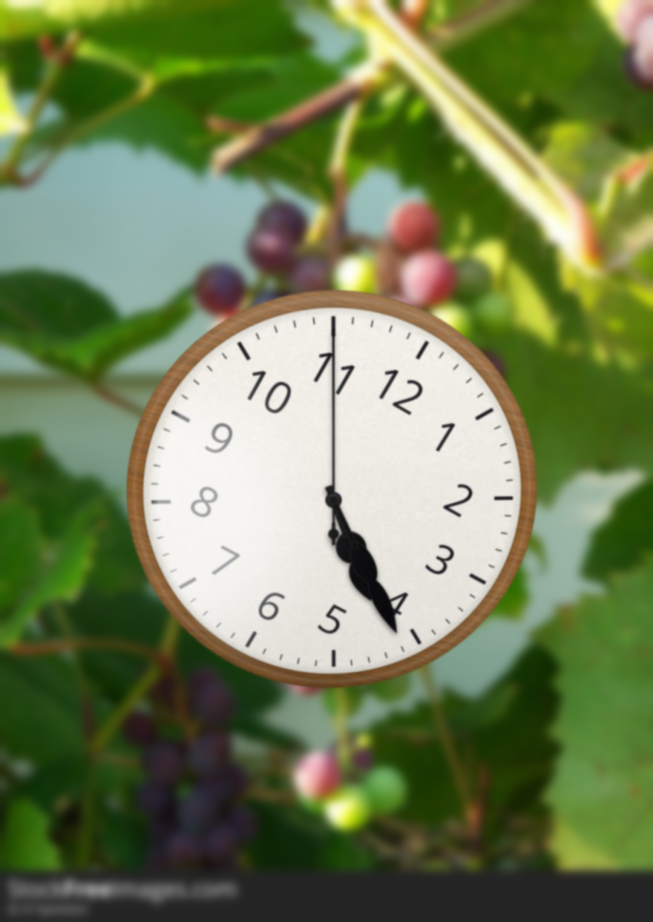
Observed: **4:20:55**
